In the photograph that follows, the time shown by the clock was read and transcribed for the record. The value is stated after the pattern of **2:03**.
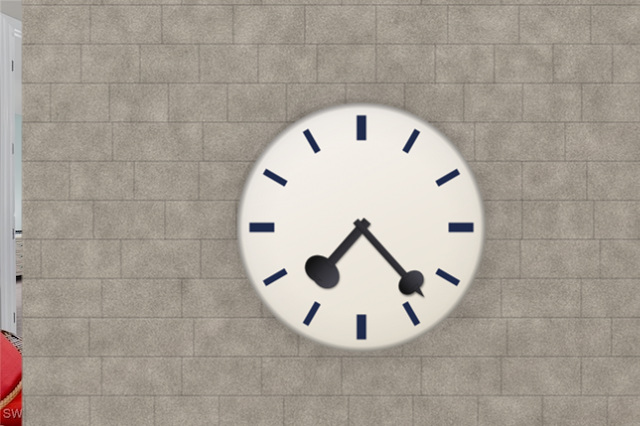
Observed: **7:23**
